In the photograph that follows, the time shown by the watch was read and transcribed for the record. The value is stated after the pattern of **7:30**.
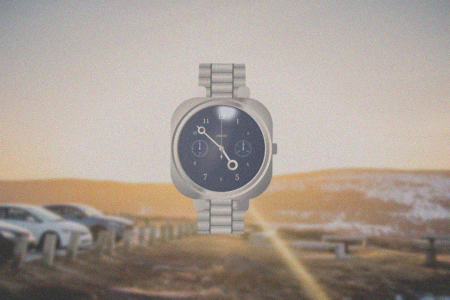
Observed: **4:52**
